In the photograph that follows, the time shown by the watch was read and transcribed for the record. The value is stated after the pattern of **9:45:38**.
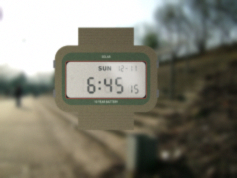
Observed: **6:45:15**
